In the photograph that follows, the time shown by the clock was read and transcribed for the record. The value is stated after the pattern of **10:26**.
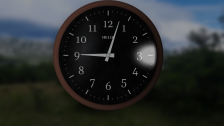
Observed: **9:03**
